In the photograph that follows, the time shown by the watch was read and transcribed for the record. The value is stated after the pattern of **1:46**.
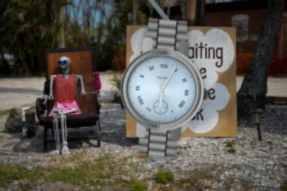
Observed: **6:04**
